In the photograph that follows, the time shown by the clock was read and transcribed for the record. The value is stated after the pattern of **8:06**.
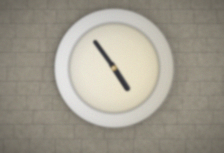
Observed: **4:54**
